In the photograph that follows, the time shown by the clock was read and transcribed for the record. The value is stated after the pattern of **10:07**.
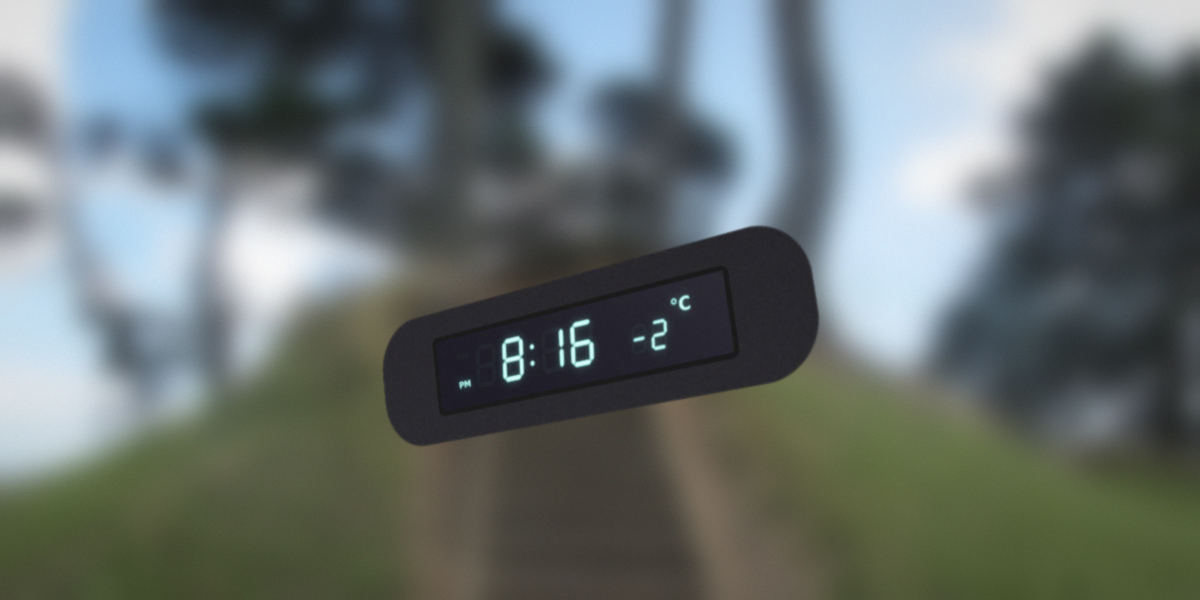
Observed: **8:16**
